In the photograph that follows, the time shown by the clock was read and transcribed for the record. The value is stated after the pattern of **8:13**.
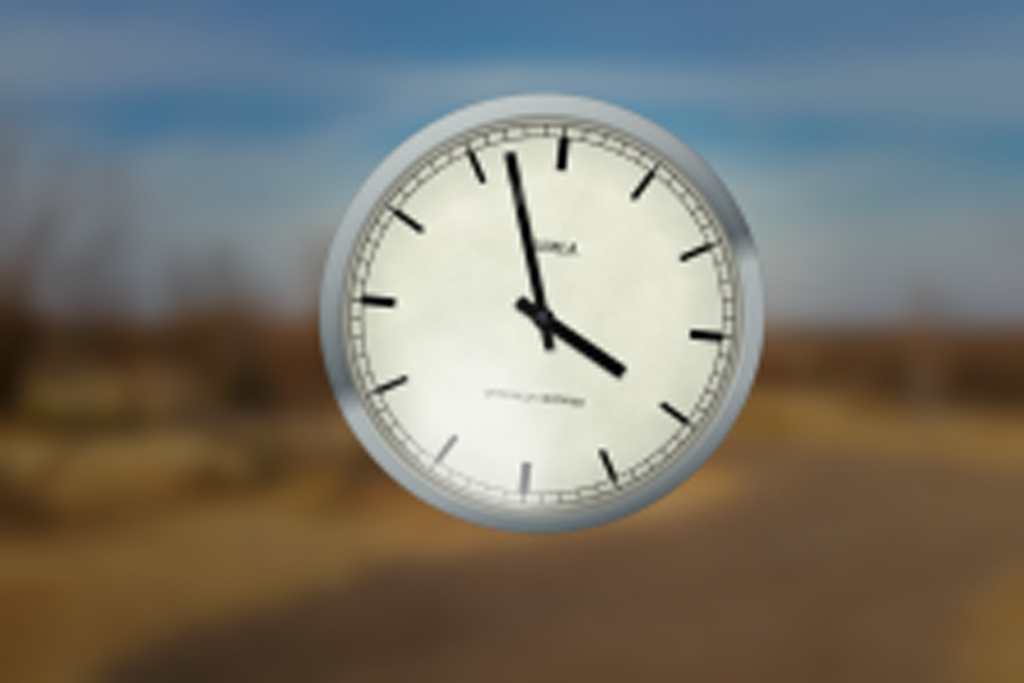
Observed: **3:57**
